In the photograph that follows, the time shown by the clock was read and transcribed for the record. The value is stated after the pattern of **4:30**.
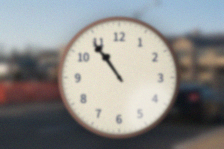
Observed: **10:54**
